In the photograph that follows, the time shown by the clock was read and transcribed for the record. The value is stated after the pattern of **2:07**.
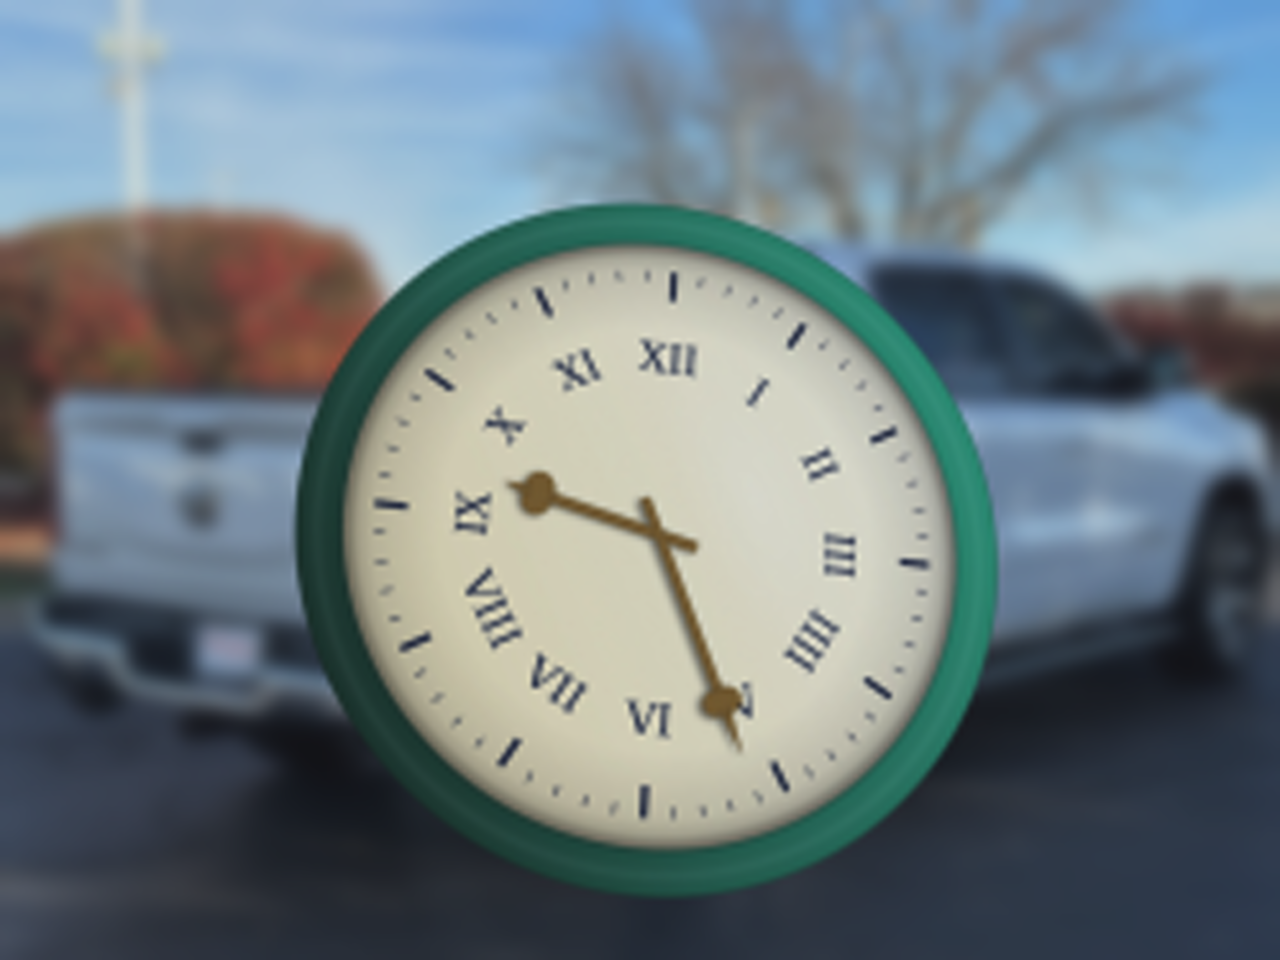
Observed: **9:26**
